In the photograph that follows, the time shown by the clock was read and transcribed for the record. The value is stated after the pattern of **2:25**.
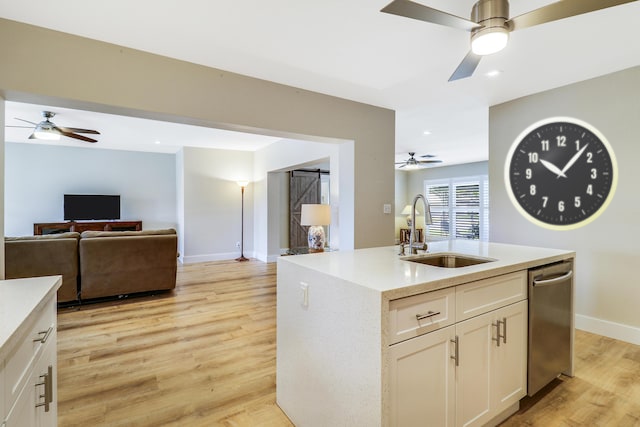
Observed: **10:07**
